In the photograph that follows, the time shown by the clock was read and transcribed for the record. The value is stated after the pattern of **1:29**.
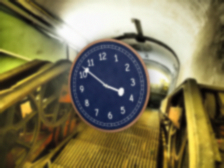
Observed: **3:52**
